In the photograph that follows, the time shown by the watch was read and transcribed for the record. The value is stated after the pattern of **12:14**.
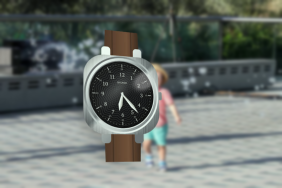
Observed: **6:23**
